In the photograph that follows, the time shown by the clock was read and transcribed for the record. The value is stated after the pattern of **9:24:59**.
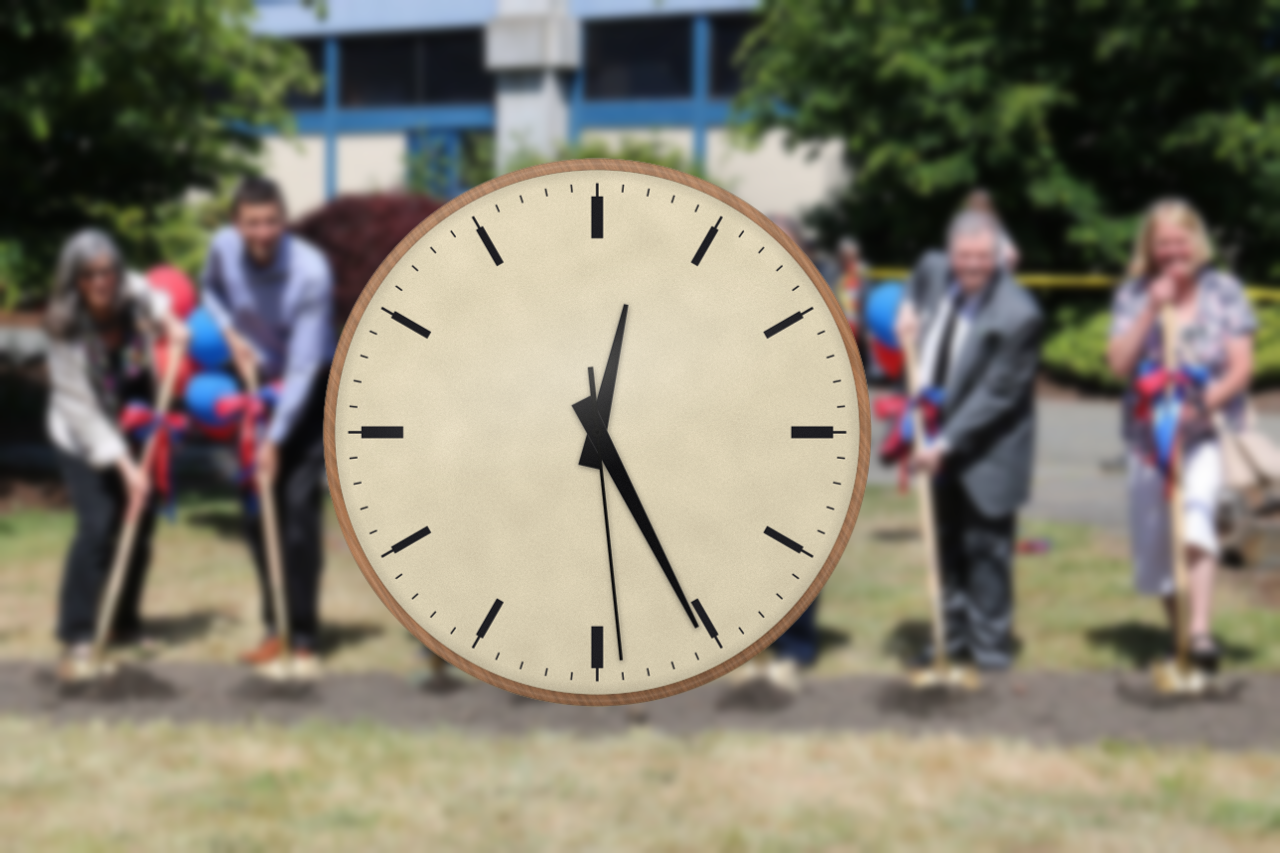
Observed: **12:25:29**
